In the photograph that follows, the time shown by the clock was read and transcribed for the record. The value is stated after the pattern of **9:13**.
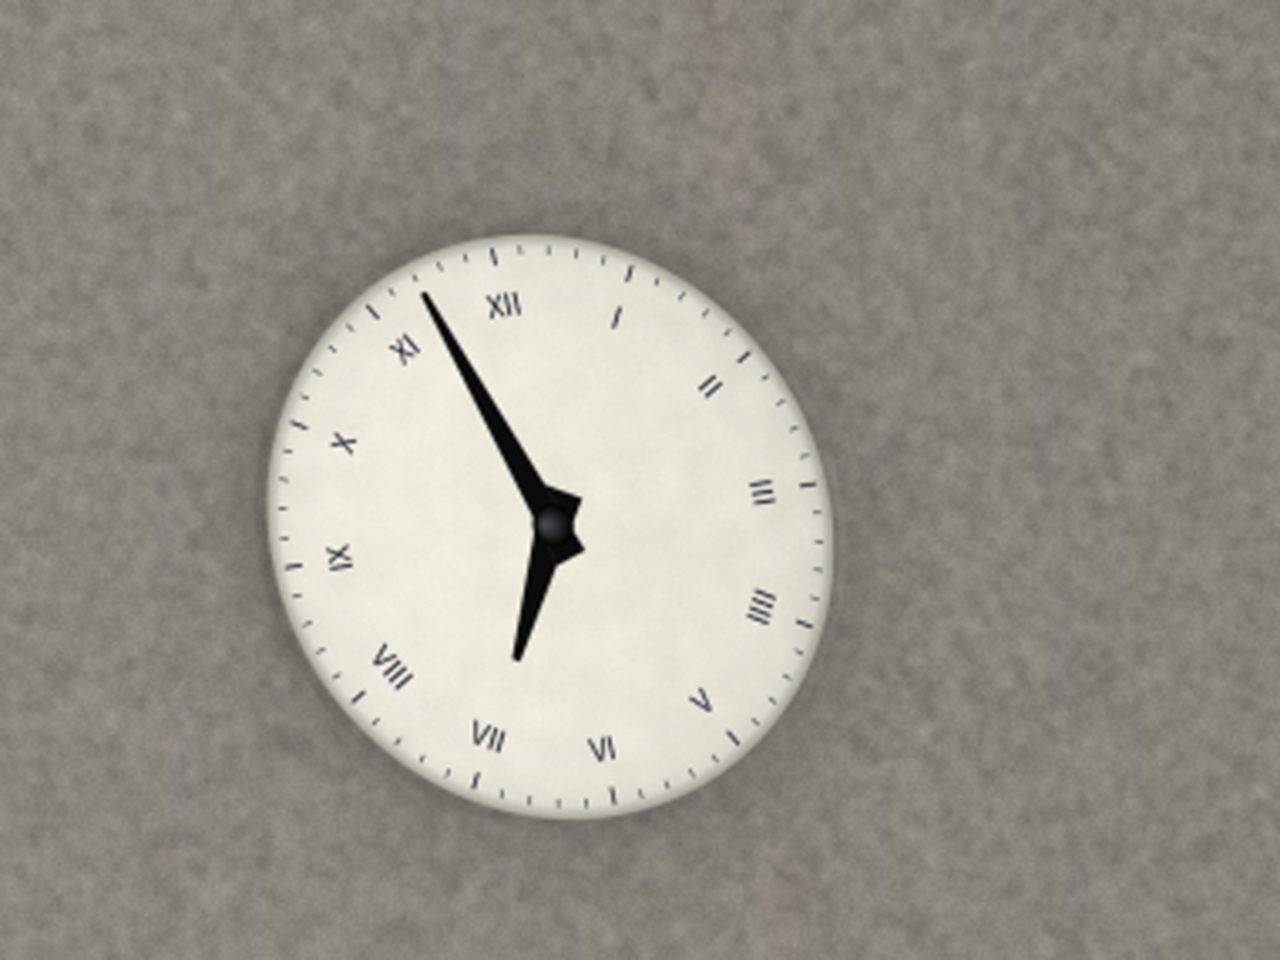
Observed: **6:57**
